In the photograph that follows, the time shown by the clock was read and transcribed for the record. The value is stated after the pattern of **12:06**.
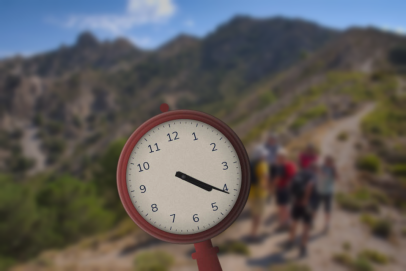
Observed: **4:21**
